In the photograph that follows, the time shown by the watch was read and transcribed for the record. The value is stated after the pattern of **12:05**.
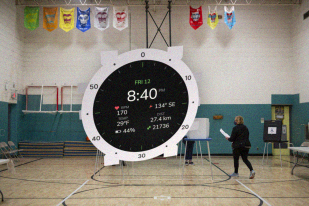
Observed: **8:40**
